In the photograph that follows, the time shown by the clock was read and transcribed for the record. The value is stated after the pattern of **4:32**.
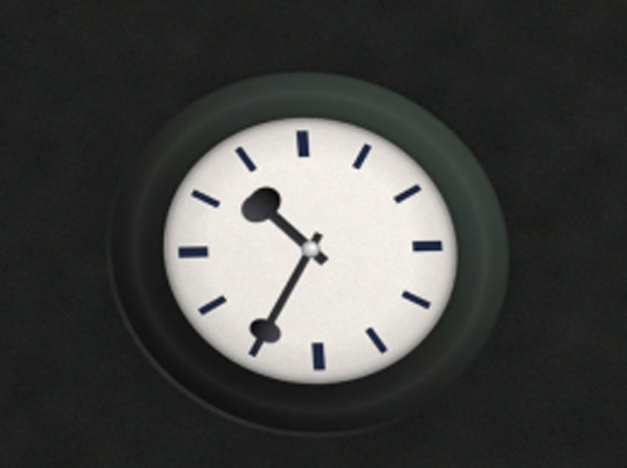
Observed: **10:35**
